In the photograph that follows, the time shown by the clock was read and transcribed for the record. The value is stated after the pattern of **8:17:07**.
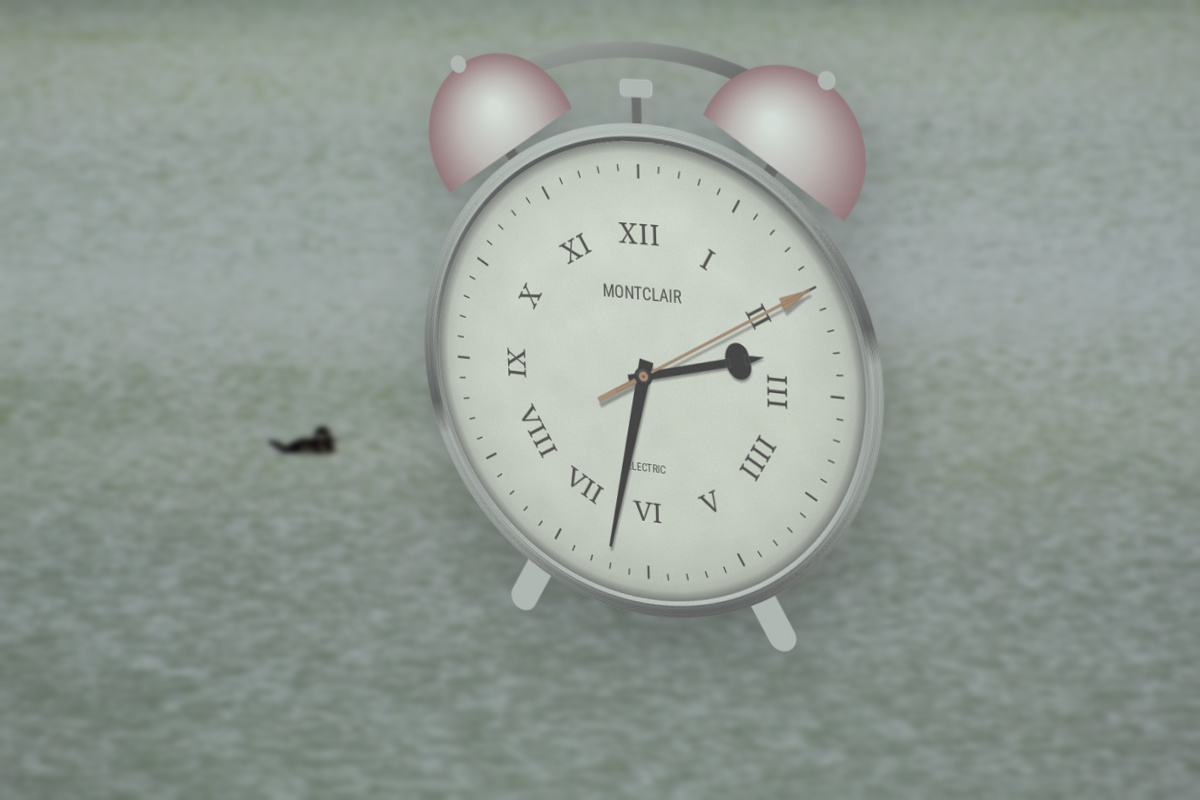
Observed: **2:32:10**
